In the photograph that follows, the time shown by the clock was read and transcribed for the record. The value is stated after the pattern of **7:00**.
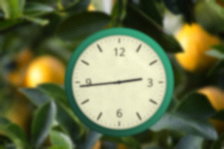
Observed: **2:44**
